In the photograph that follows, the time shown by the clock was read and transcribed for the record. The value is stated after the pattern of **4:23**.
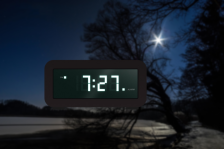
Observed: **7:27**
